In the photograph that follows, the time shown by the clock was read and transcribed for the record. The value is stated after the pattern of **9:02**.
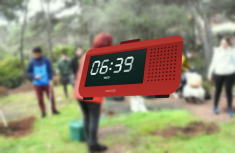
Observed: **6:39**
